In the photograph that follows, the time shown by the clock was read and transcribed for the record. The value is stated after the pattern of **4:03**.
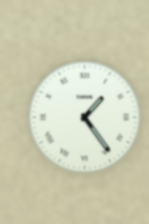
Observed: **1:24**
